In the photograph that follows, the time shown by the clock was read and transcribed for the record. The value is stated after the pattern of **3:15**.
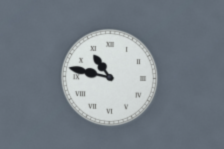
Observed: **10:47**
